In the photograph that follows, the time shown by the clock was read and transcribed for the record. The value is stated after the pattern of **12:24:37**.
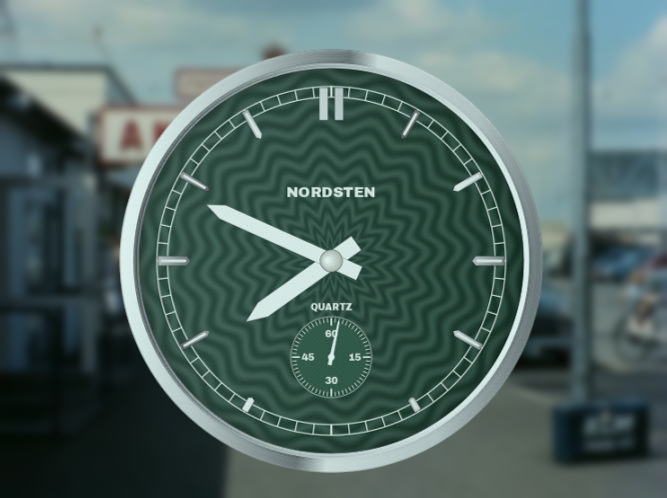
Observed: **7:49:02**
